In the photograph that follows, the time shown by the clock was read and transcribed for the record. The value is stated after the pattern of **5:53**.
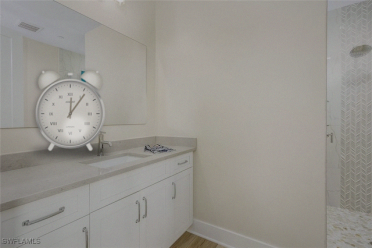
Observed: **12:06**
